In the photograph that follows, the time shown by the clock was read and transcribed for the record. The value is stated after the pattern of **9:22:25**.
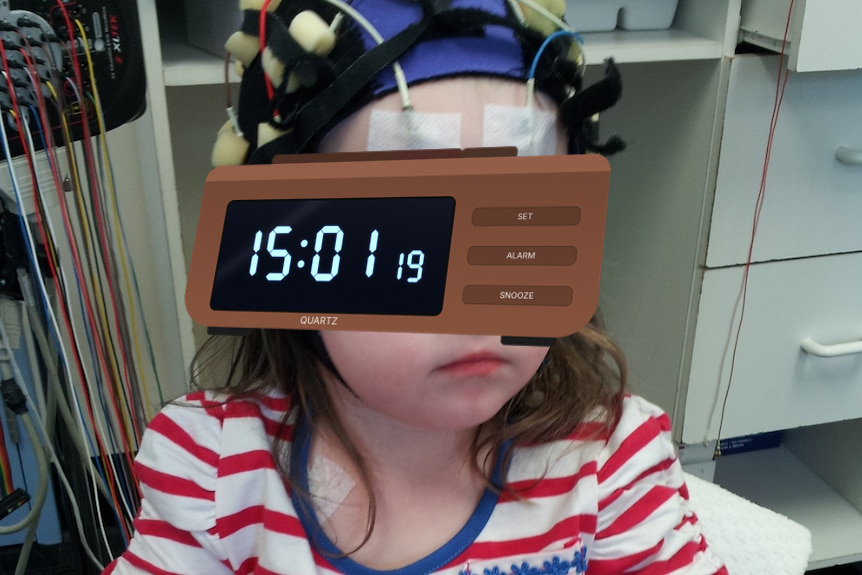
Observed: **15:01:19**
